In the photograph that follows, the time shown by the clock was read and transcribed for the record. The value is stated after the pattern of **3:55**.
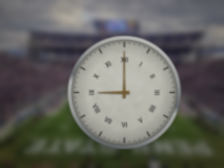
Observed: **9:00**
